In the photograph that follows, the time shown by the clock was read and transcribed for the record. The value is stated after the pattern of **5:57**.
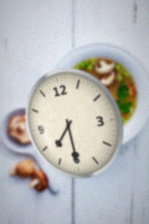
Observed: **7:30**
